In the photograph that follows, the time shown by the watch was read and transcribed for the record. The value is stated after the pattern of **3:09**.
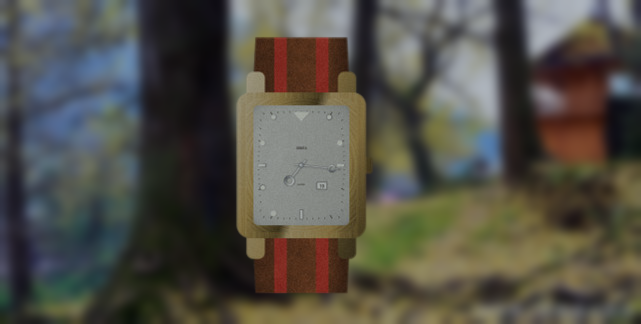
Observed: **7:16**
